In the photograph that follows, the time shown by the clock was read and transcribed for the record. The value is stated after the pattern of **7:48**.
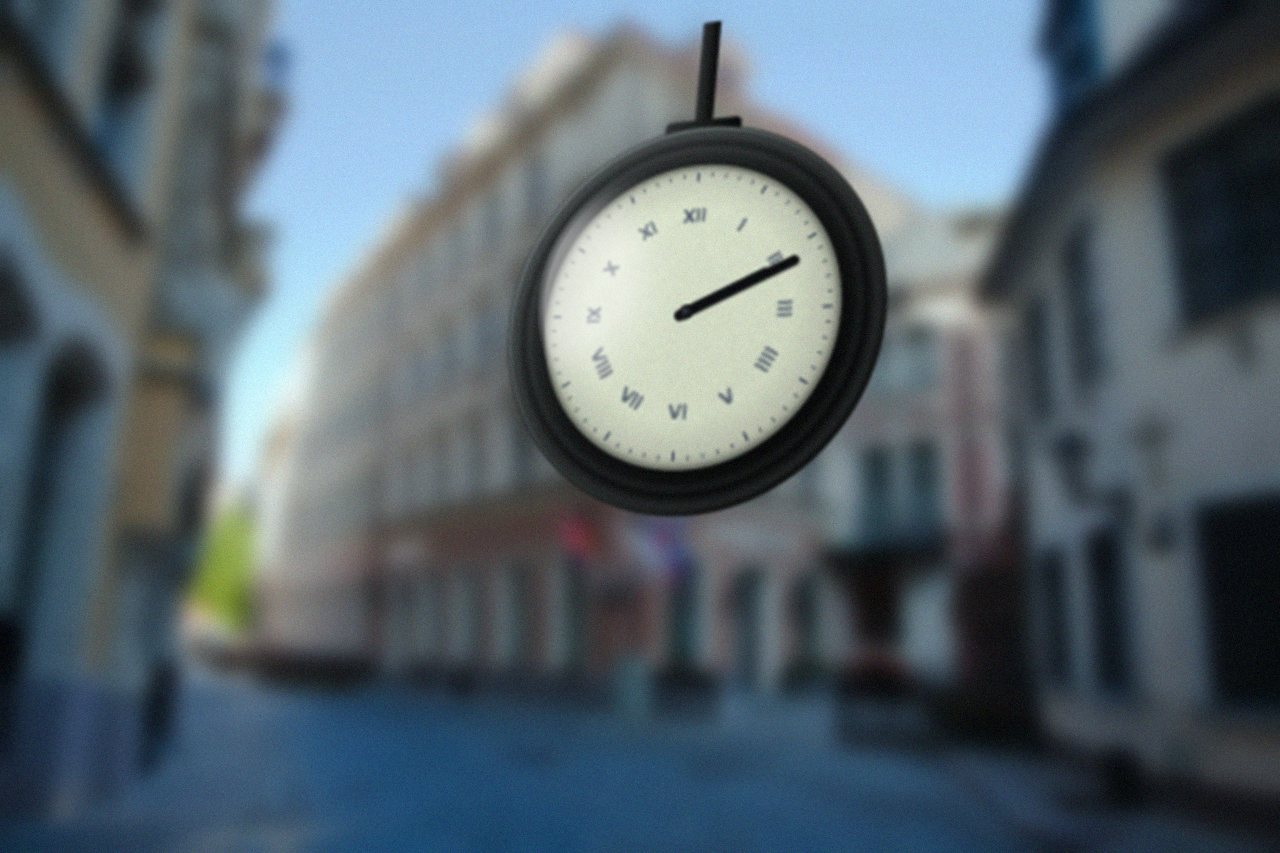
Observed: **2:11**
